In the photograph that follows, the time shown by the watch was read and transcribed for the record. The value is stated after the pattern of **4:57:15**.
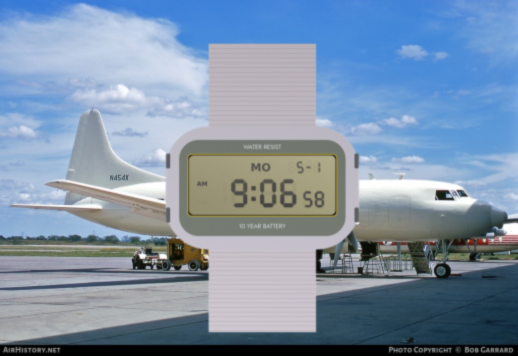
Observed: **9:06:58**
